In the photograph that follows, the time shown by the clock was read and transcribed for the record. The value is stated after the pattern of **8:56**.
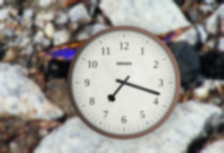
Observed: **7:18**
